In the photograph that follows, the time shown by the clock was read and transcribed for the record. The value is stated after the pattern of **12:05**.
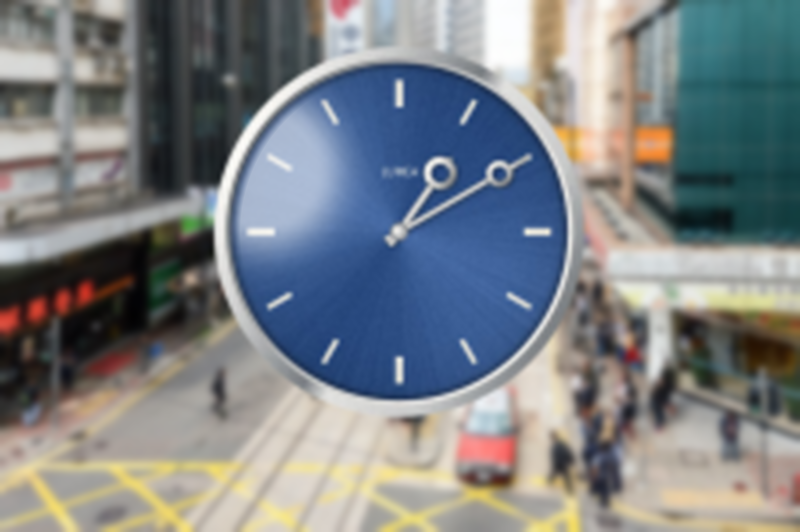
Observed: **1:10**
